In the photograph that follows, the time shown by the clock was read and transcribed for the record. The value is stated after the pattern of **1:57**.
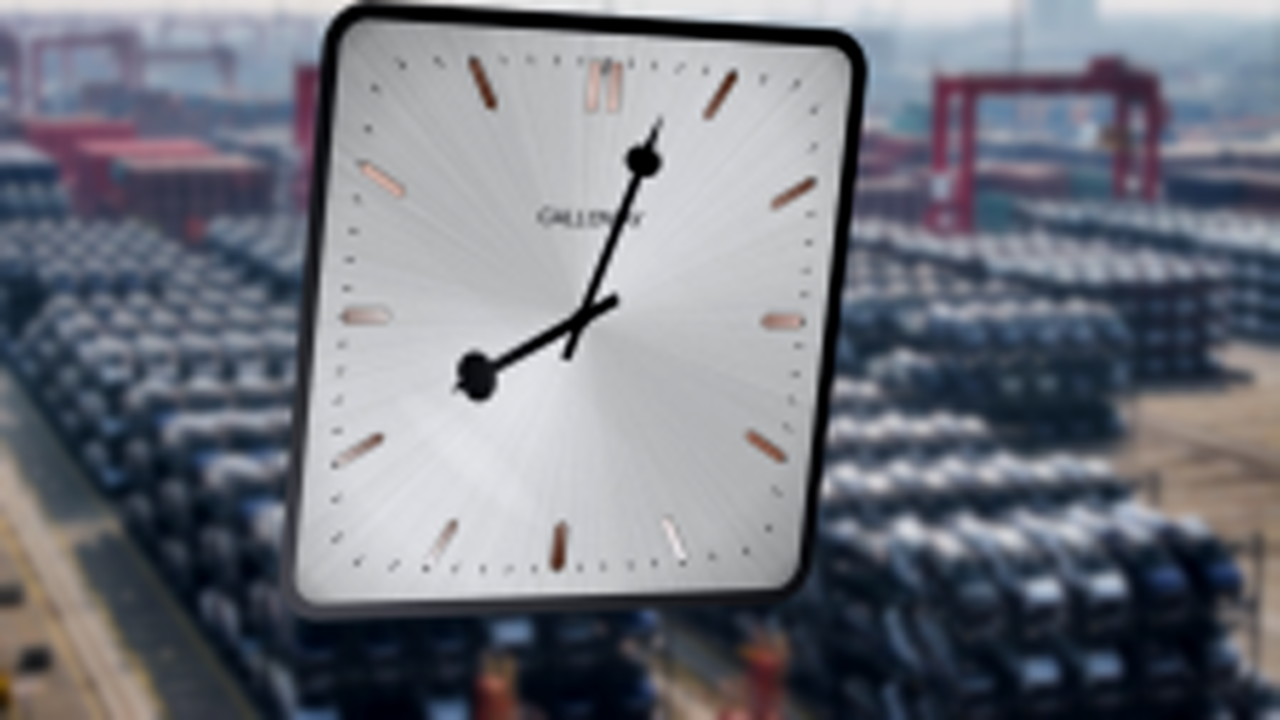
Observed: **8:03**
